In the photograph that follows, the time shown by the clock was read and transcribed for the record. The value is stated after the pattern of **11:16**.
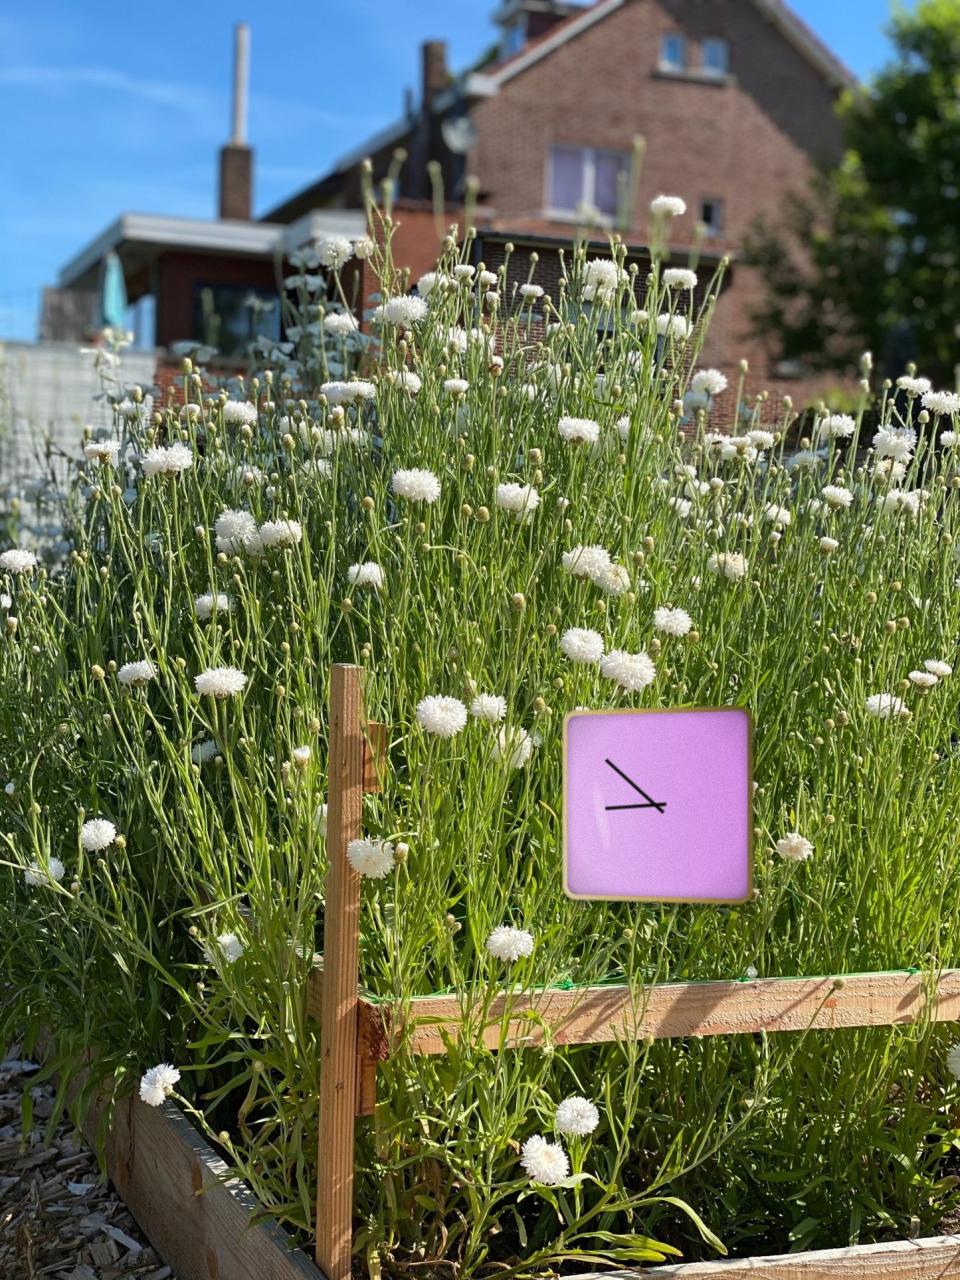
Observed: **8:52**
